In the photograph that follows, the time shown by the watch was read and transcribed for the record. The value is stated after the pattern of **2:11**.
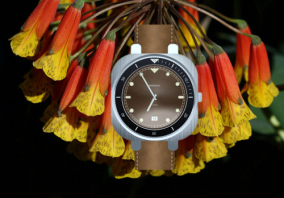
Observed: **6:55**
